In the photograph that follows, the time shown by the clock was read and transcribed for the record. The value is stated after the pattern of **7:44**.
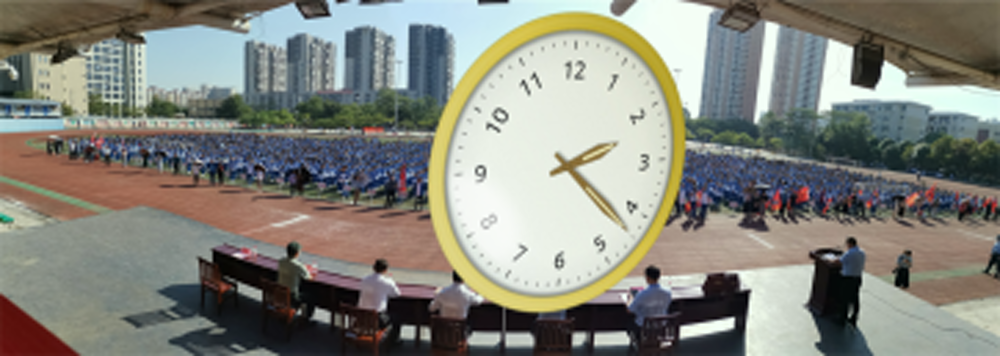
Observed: **2:22**
